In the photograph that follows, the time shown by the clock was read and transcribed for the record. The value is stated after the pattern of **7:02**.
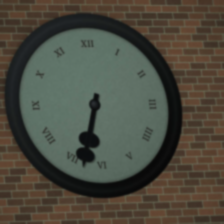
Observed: **6:33**
